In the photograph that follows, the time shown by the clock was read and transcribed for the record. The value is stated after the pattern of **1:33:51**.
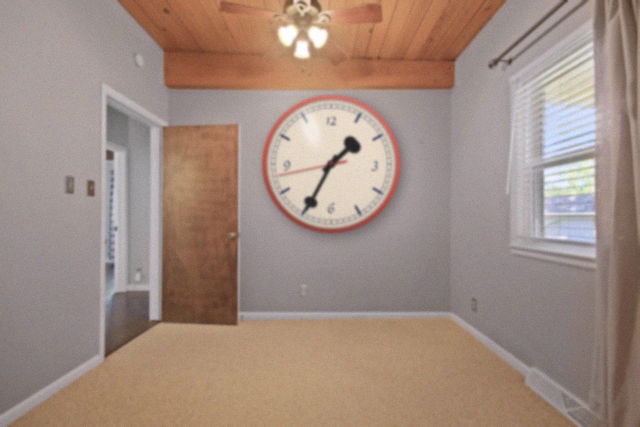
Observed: **1:34:43**
